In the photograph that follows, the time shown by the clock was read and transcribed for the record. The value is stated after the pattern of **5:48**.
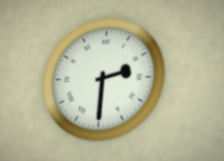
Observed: **2:30**
